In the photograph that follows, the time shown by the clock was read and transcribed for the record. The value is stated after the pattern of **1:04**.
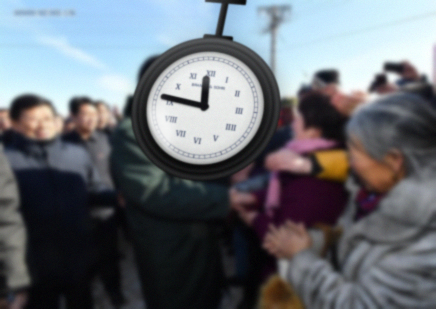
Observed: **11:46**
